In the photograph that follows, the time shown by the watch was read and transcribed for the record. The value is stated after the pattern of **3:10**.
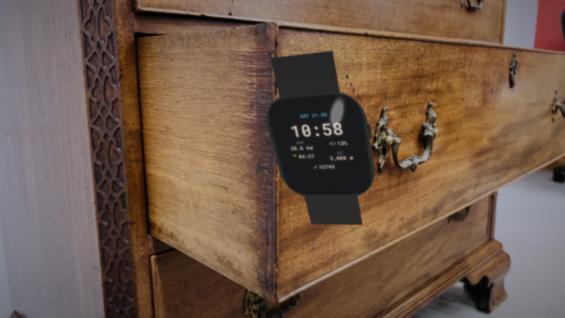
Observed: **10:58**
